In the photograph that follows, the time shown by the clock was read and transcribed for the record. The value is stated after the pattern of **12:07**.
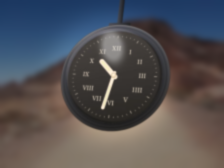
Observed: **10:32**
